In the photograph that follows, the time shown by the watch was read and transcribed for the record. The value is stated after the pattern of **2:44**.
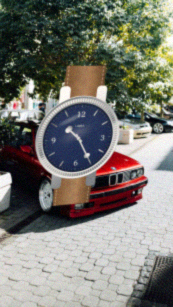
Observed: **10:25**
